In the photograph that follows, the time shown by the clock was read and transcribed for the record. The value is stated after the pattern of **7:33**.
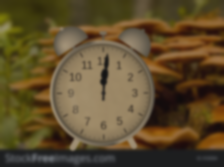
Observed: **12:01**
